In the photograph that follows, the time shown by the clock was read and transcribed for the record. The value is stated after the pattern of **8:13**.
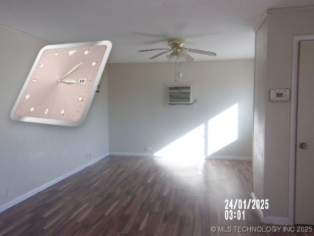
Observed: **3:07**
